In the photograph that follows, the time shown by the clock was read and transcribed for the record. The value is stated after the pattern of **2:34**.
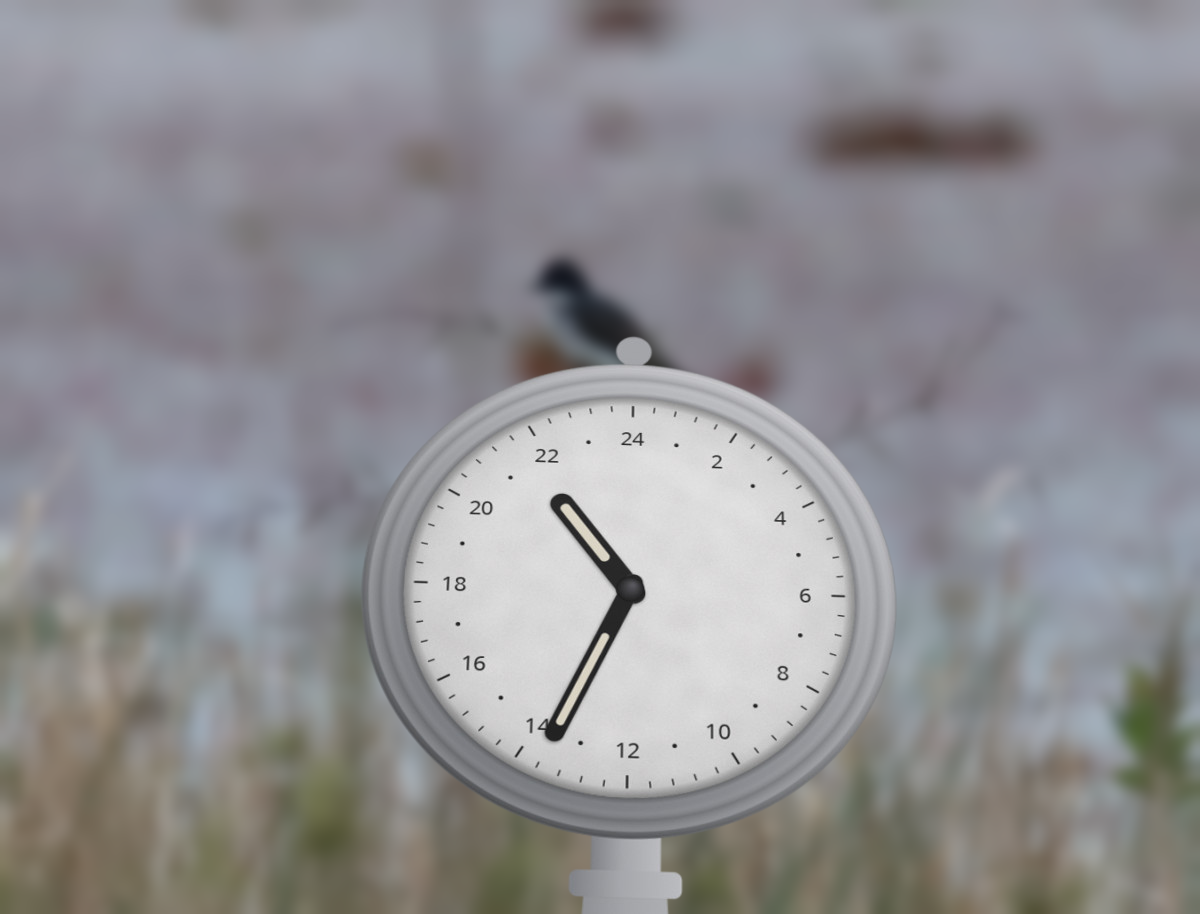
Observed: **21:34**
